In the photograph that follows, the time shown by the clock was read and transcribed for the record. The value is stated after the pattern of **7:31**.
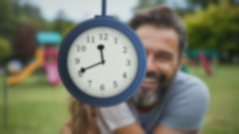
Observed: **11:41**
